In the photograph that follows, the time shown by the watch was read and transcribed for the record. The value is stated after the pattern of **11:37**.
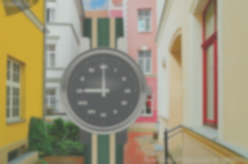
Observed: **9:00**
